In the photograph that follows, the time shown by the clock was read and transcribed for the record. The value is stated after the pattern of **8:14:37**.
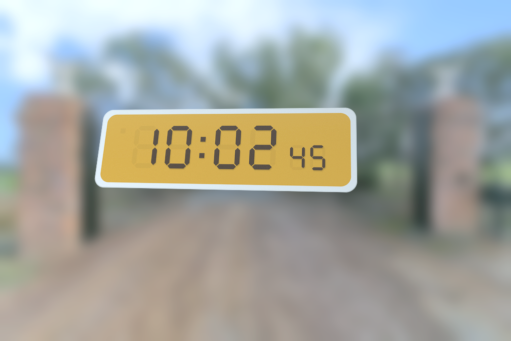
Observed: **10:02:45**
